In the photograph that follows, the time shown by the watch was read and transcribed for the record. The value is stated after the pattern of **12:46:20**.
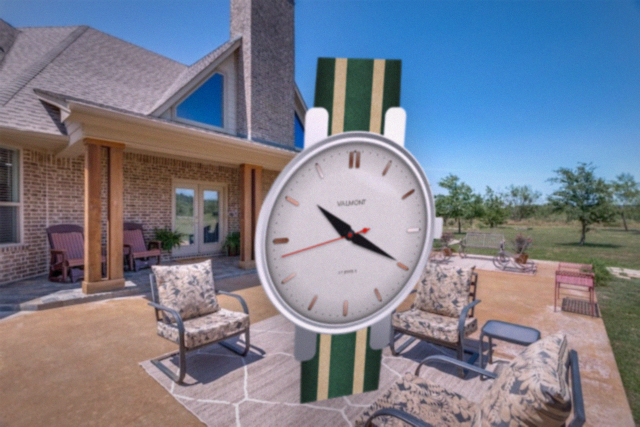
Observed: **10:19:43**
